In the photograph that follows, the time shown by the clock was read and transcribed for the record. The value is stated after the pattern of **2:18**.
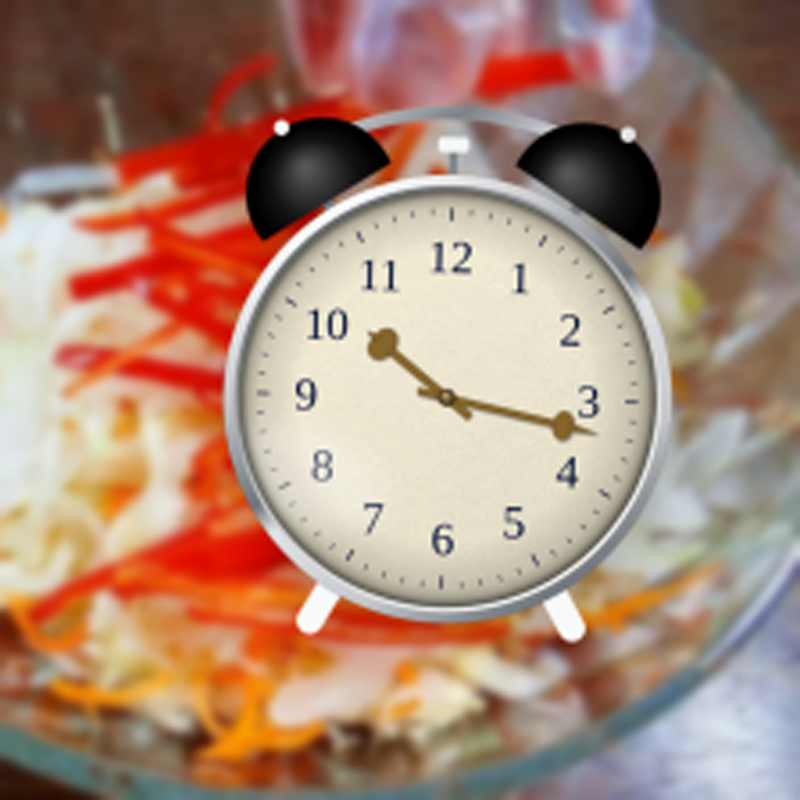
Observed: **10:17**
